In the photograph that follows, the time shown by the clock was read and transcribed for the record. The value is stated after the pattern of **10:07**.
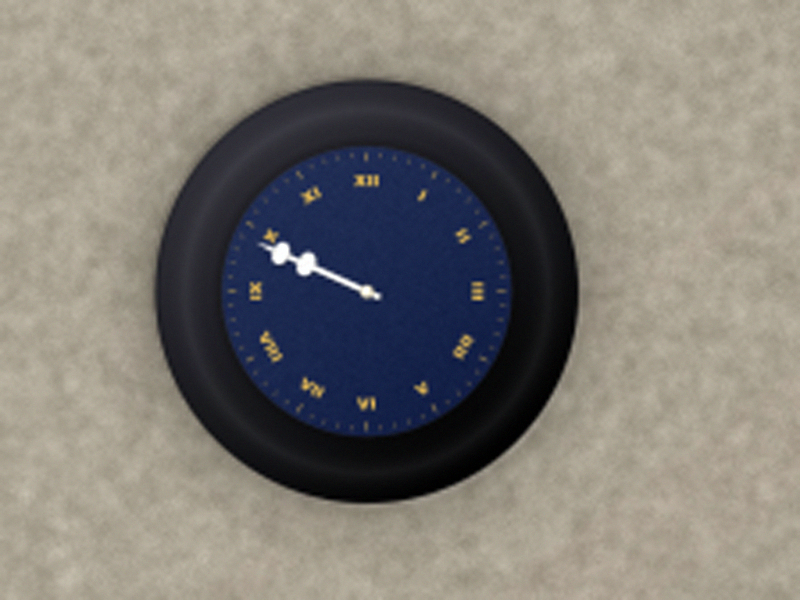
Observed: **9:49**
